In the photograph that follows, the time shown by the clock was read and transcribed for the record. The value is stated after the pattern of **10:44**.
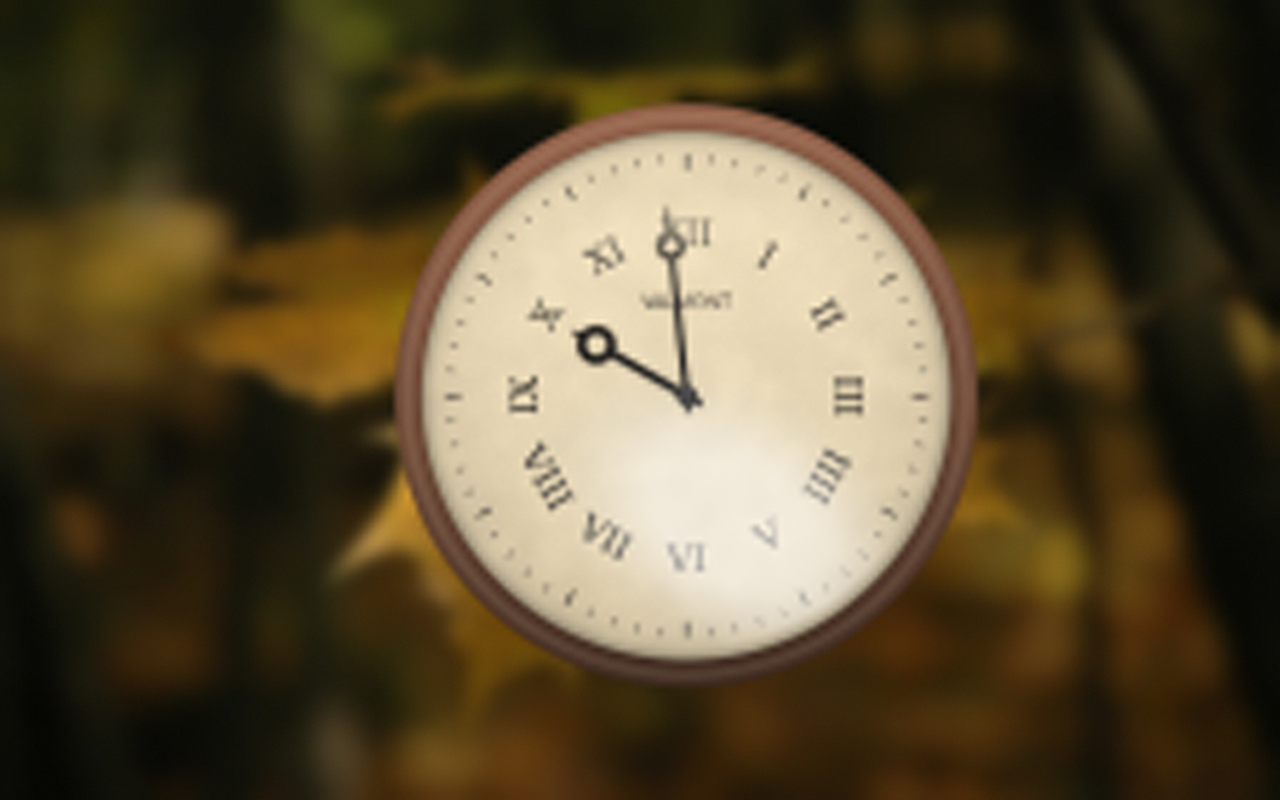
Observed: **9:59**
